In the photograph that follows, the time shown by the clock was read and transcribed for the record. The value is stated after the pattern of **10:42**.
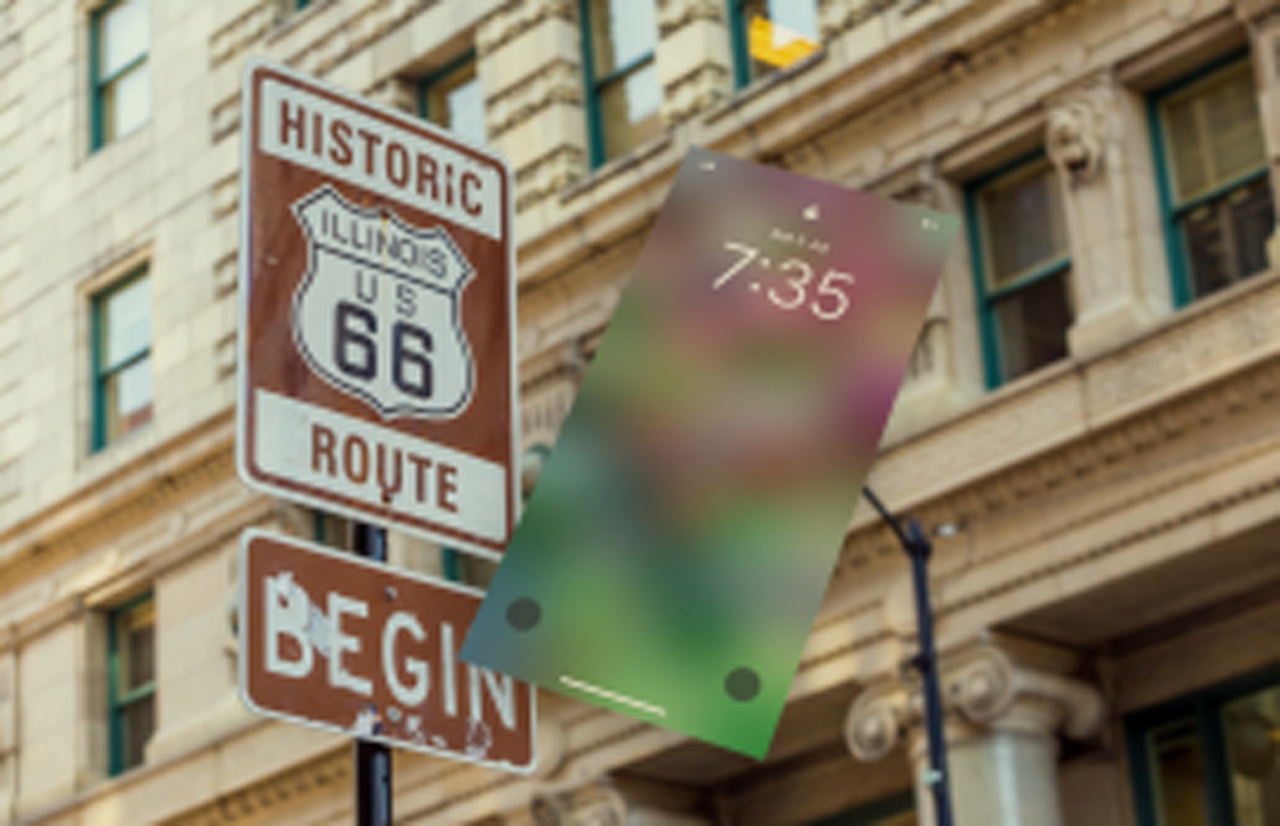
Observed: **7:35**
